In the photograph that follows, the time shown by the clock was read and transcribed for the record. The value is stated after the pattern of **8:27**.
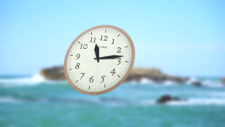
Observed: **11:13**
